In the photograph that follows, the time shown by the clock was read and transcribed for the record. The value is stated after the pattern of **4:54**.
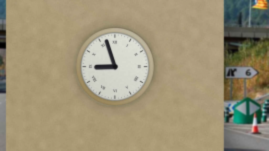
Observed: **8:57**
